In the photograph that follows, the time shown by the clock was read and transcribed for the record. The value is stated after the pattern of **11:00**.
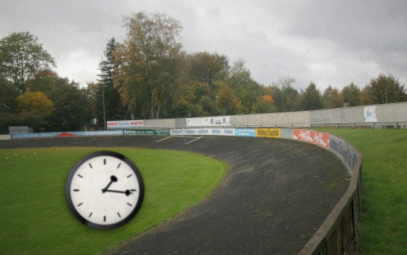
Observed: **1:16**
